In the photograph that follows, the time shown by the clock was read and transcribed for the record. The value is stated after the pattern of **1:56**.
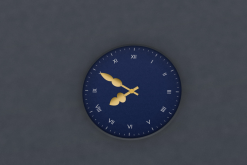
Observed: **7:50**
